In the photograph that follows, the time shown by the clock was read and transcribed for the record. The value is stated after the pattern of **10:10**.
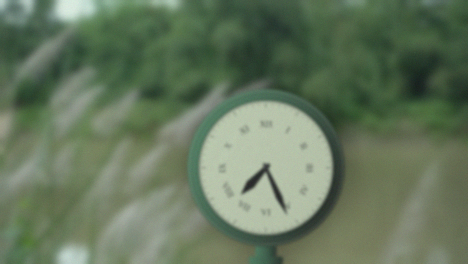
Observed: **7:26**
